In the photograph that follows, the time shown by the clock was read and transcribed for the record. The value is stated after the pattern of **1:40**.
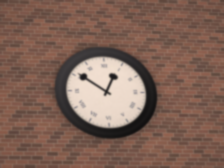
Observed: **12:51**
